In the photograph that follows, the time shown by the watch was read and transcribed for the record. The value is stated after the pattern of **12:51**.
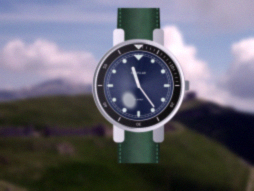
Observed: **11:24**
